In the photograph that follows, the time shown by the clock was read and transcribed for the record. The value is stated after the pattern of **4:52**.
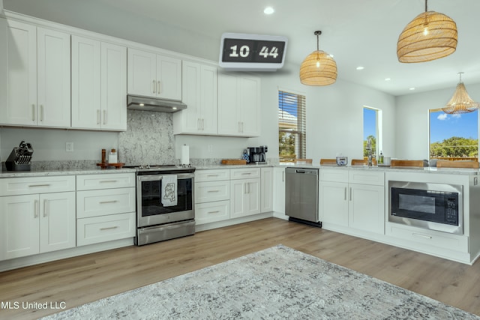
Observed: **10:44**
